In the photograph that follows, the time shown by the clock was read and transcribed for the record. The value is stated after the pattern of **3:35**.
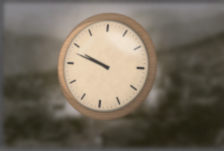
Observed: **9:48**
